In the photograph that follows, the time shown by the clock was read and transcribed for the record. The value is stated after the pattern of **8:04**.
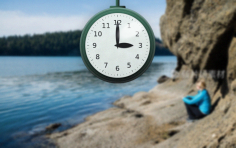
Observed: **3:00**
